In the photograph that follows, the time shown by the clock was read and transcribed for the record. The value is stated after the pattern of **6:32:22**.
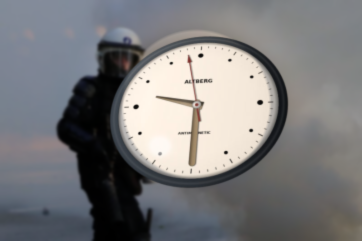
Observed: **9:29:58**
